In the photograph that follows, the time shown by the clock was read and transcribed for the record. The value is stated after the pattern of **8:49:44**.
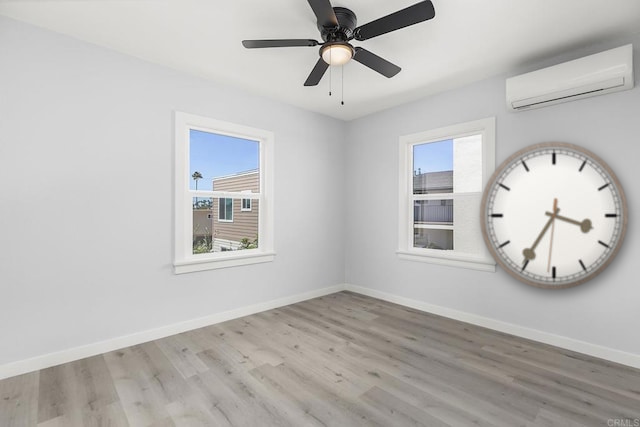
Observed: **3:35:31**
